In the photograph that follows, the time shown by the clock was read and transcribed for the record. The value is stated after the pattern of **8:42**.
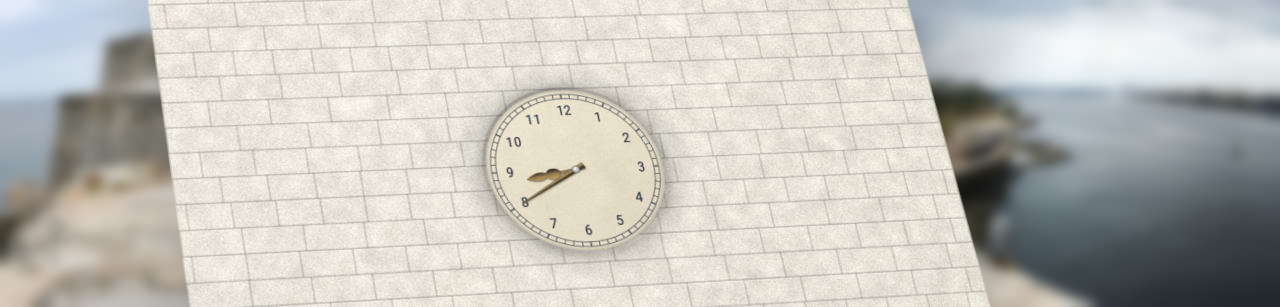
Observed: **8:40**
